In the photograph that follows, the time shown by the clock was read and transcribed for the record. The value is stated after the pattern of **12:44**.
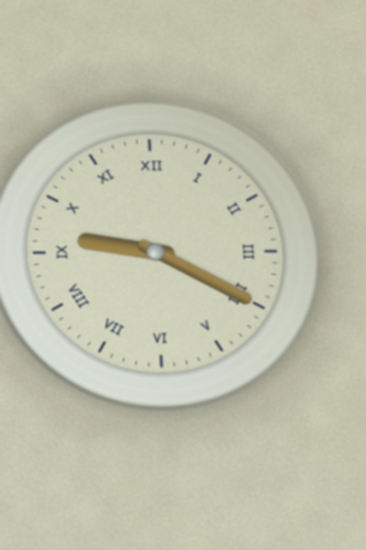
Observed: **9:20**
